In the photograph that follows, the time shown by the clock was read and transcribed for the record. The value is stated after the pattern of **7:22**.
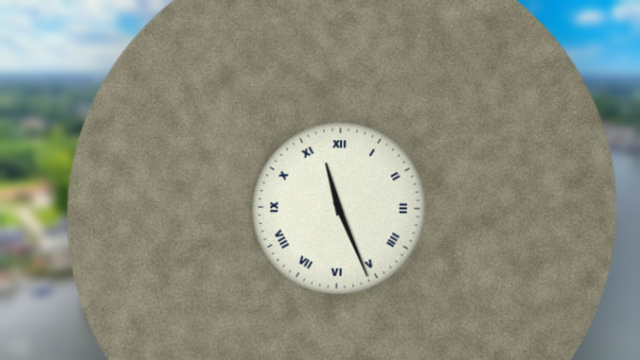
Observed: **11:26**
